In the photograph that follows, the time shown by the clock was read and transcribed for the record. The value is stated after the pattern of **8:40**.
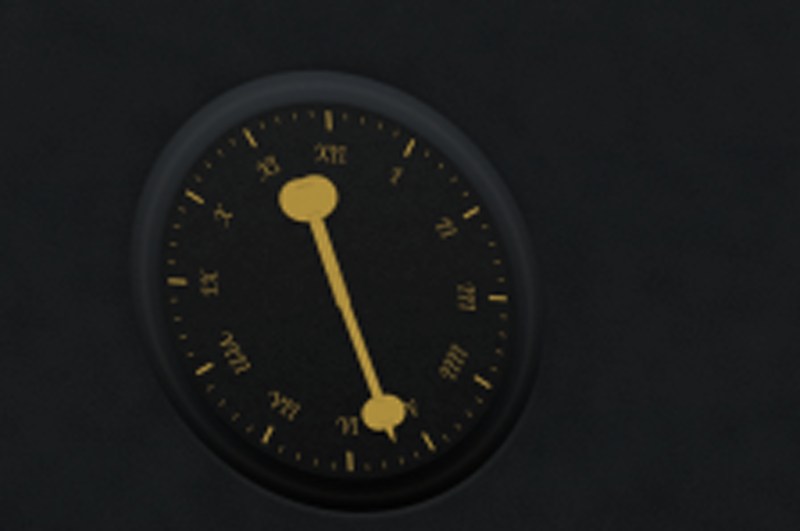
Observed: **11:27**
